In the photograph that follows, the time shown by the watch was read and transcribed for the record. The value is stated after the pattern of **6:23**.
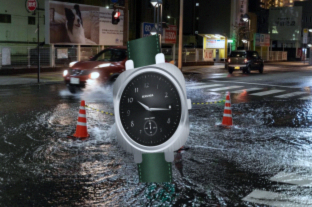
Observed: **10:16**
